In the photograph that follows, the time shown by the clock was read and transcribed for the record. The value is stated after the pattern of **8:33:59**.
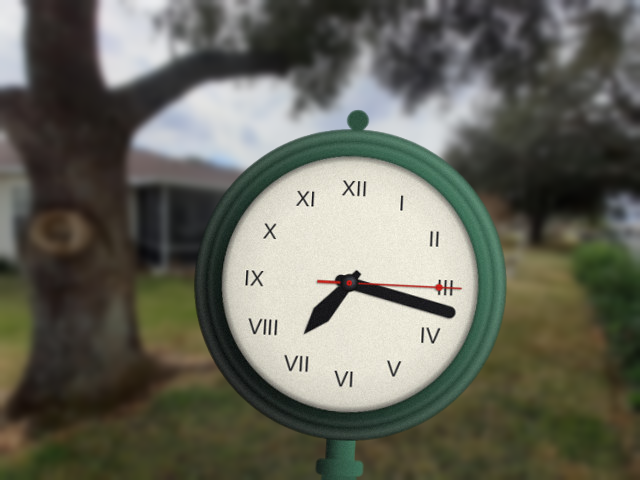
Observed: **7:17:15**
